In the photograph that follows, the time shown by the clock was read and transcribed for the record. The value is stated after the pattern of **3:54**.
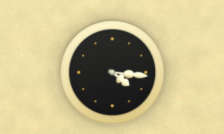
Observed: **4:16**
